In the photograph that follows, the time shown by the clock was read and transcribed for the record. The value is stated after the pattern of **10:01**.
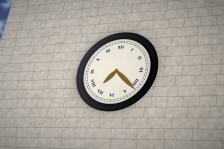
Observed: **7:22**
